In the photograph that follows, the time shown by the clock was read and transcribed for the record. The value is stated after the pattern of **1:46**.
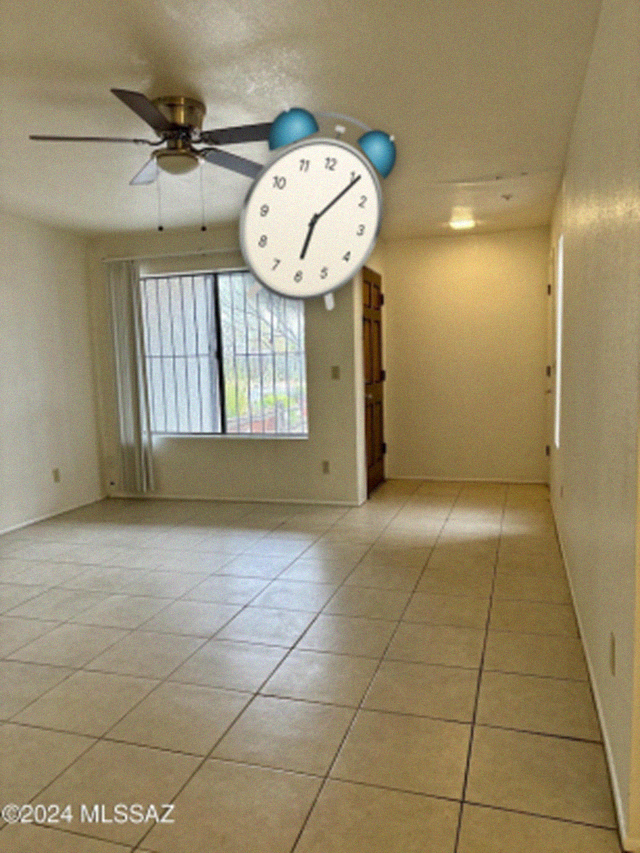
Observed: **6:06**
